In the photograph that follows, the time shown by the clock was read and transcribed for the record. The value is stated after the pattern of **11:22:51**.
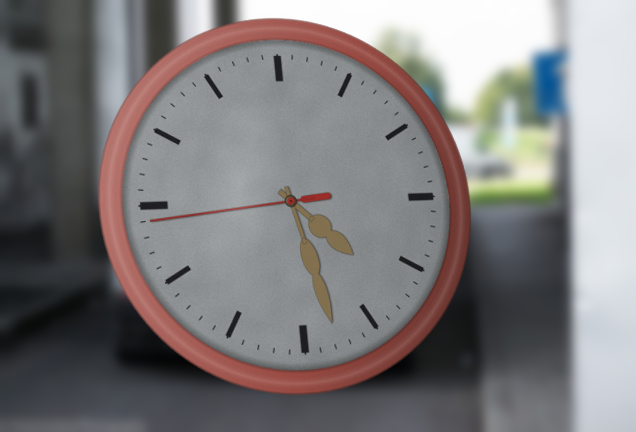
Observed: **4:27:44**
